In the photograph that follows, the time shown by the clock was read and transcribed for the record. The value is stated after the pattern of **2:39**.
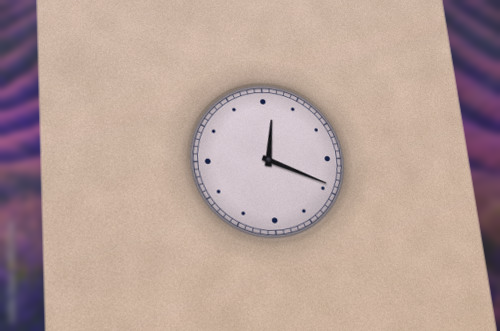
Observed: **12:19**
